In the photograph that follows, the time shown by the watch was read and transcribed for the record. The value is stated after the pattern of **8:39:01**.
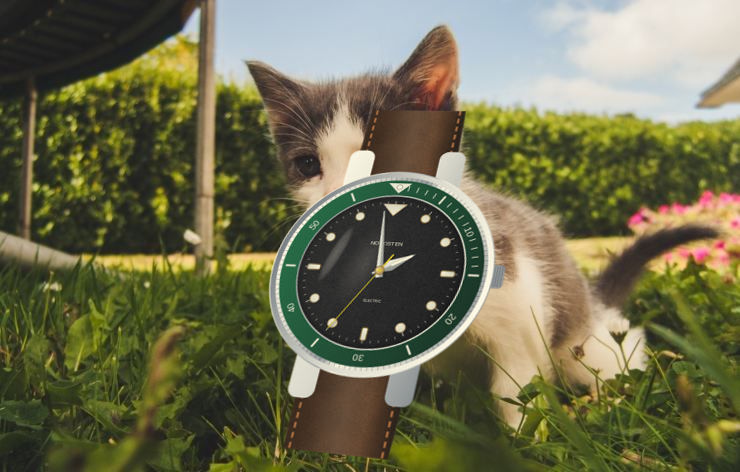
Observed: **1:58:35**
